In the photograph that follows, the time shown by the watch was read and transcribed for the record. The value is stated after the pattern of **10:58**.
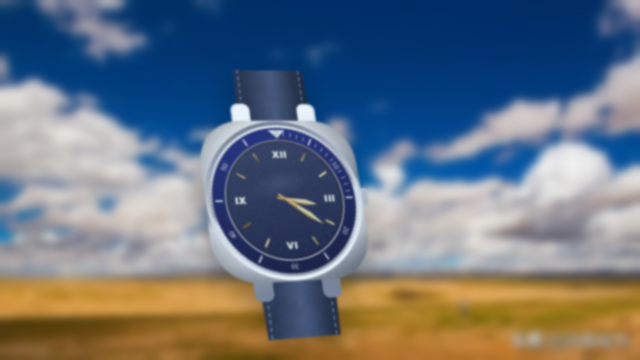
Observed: **3:21**
